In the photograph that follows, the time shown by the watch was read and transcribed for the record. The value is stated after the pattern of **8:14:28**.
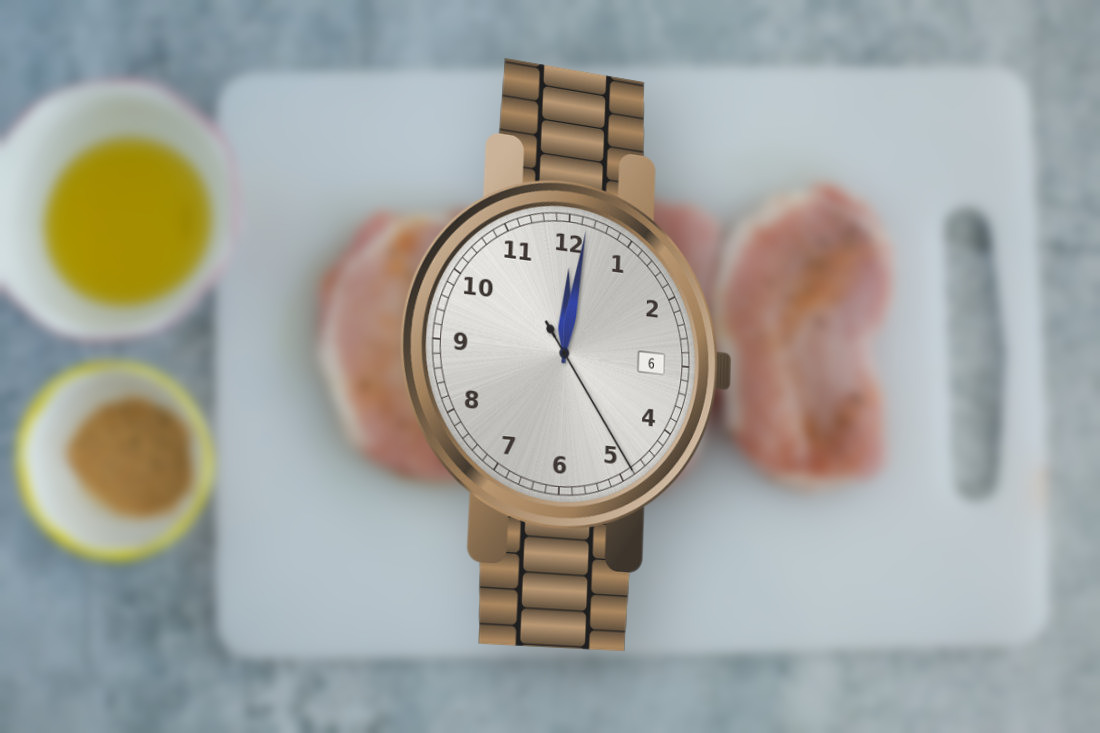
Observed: **12:01:24**
